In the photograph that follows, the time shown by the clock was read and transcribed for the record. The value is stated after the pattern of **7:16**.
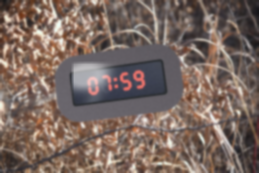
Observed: **7:59**
